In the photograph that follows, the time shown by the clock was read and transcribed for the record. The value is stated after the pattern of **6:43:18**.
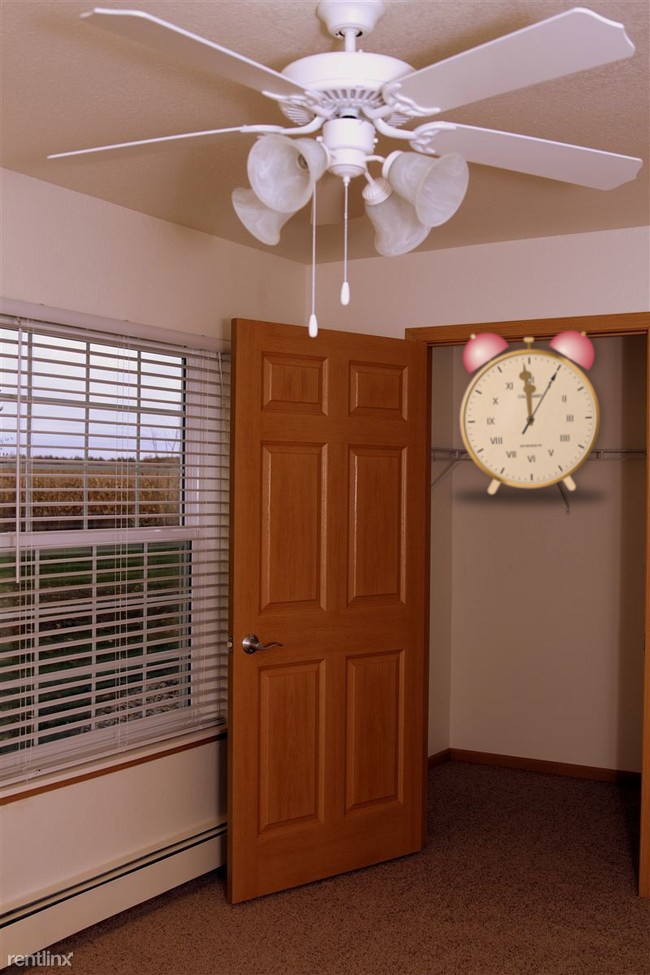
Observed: **11:59:05**
